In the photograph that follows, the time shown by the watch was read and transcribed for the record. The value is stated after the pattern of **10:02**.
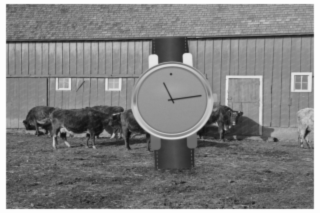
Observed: **11:14**
